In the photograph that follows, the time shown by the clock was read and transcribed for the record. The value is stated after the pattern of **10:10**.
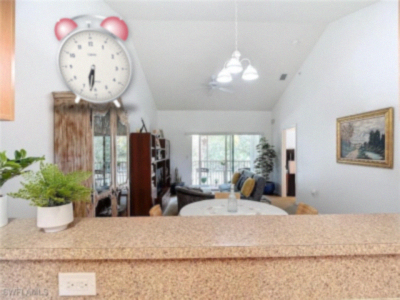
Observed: **6:32**
